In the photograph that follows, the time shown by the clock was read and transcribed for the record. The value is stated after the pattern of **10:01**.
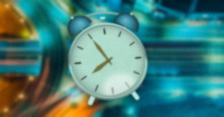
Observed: **7:55**
